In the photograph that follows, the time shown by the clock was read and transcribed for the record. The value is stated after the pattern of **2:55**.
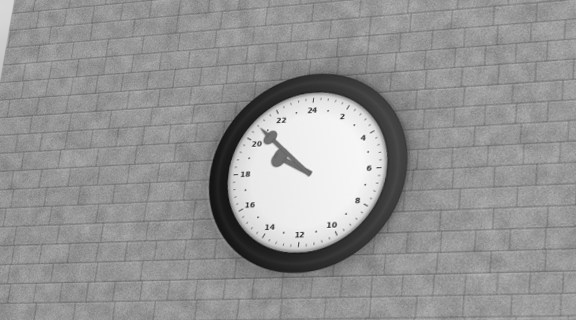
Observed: **19:52**
